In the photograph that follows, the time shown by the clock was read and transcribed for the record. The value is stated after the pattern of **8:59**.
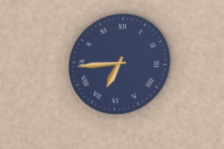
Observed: **6:44**
